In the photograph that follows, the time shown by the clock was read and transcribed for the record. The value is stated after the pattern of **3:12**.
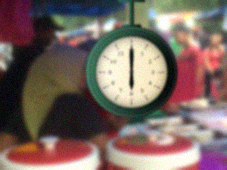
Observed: **6:00**
